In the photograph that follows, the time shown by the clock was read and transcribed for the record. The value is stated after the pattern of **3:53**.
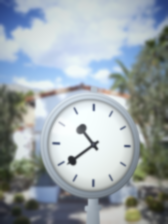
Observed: **10:39**
